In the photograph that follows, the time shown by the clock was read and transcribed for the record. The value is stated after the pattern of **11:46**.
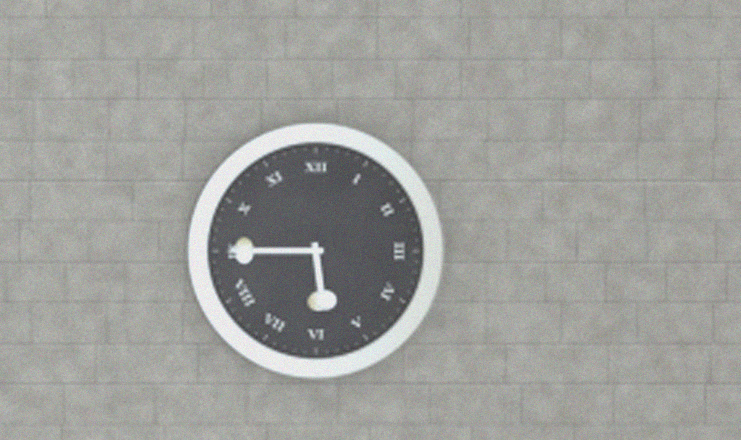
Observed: **5:45**
